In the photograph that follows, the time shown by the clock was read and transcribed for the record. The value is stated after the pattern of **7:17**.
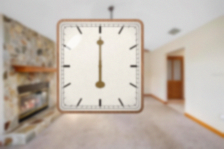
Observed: **6:00**
